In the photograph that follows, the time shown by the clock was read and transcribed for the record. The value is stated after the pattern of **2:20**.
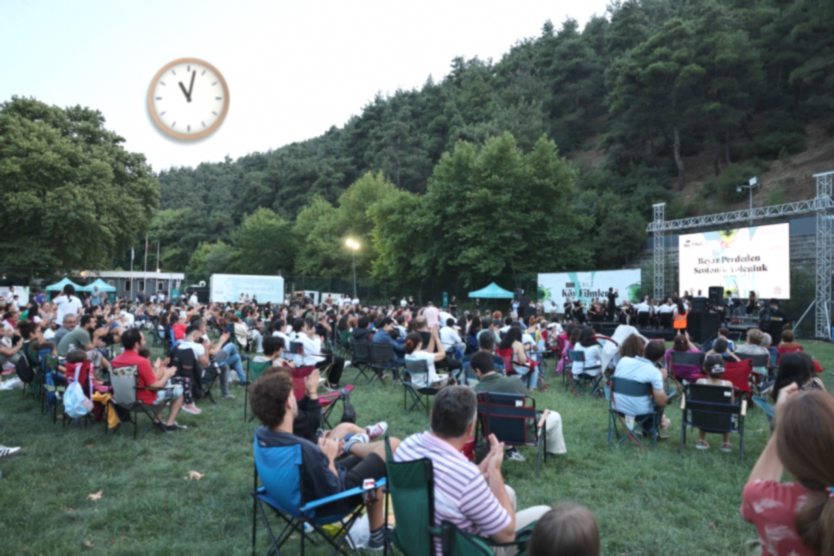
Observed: **11:02**
